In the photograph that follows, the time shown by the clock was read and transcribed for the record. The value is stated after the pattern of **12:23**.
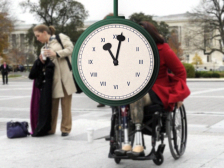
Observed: **11:02**
